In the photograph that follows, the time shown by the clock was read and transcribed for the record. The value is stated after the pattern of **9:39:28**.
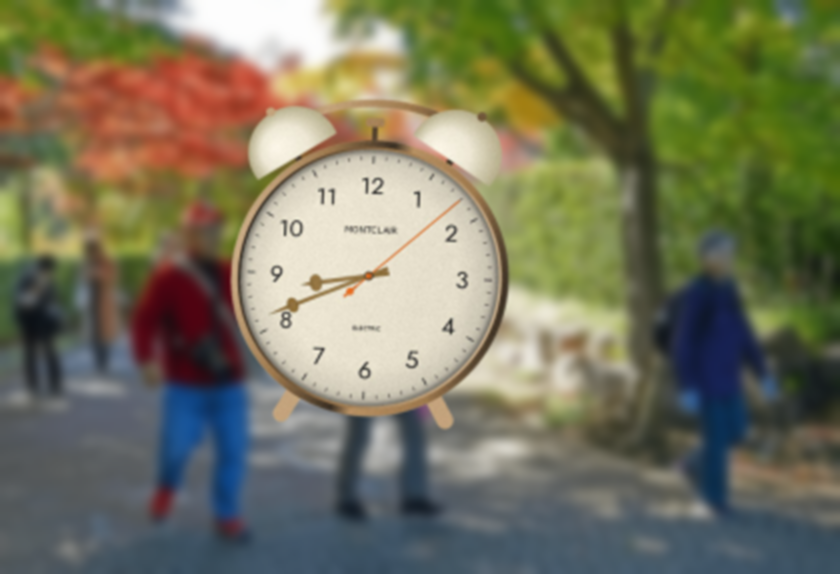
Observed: **8:41:08**
